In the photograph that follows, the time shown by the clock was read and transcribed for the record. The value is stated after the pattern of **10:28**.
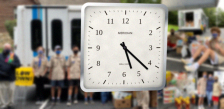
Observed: **5:22**
